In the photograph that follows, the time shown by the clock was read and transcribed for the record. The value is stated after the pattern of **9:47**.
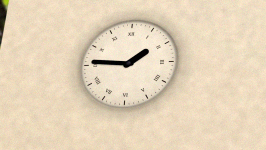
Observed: **1:46**
